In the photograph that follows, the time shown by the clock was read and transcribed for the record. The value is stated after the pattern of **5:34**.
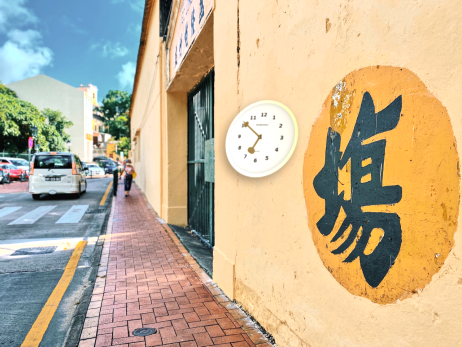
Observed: **6:51**
